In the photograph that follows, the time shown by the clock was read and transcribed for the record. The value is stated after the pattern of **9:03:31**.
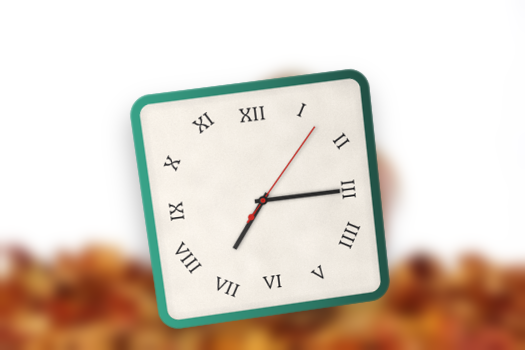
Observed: **7:15:07**
